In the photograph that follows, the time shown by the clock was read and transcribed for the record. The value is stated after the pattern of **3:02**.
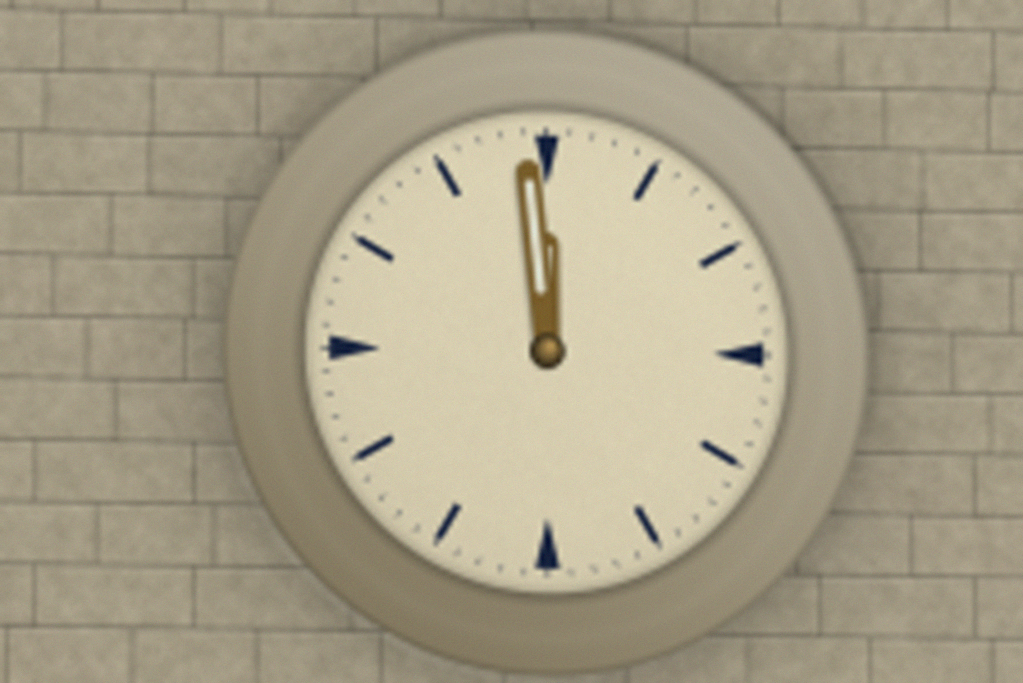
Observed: **11:59**
